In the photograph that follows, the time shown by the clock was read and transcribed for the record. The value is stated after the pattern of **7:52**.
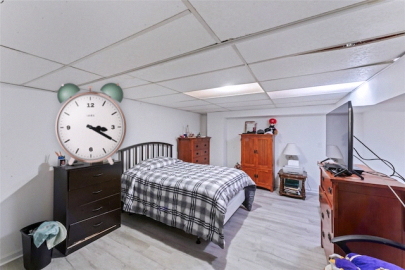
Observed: **3:20**
